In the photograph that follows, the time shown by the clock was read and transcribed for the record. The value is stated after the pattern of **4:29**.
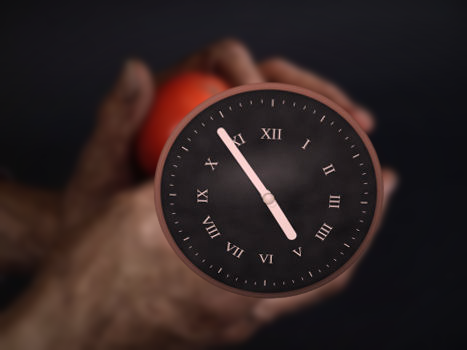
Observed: **4:54**
